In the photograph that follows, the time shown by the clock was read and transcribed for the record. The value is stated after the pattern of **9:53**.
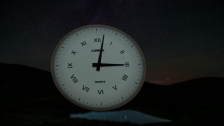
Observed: **3:02**
